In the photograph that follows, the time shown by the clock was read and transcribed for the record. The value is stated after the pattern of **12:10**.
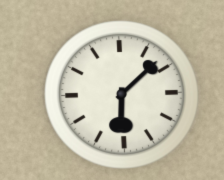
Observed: **6:08**
